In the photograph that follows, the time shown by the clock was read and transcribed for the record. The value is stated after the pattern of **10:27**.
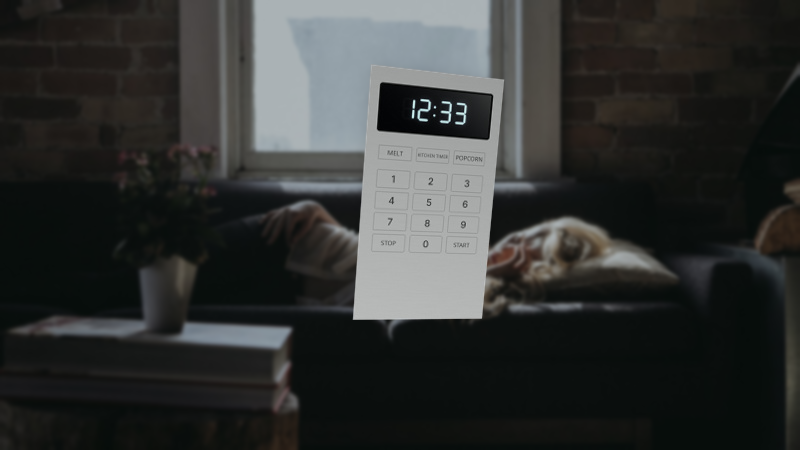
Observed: **12:33**
